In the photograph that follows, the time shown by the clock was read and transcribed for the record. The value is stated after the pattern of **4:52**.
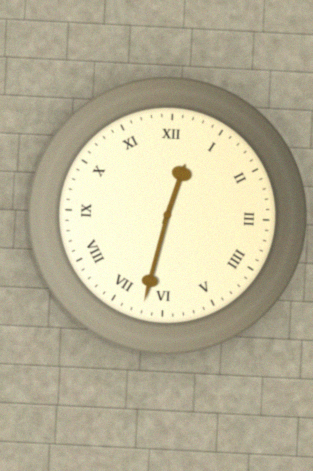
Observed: **12:32**
